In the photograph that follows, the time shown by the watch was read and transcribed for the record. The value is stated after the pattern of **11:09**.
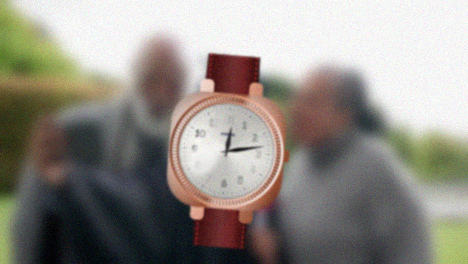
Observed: **12:13**
